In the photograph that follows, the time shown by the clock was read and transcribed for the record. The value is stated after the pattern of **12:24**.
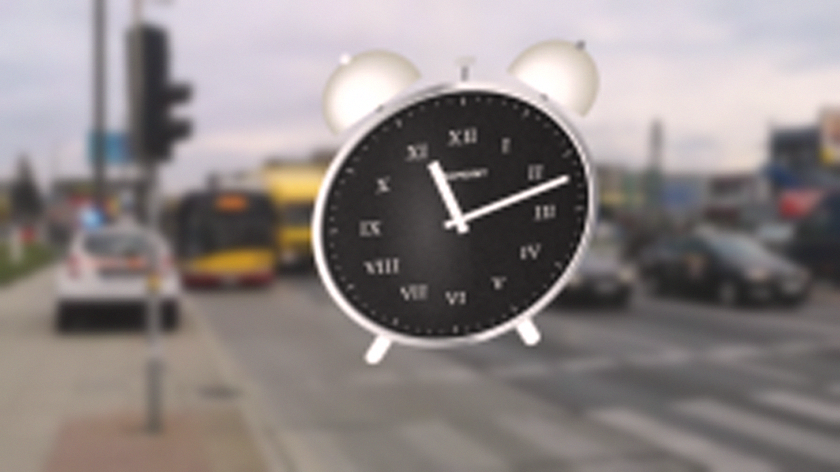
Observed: **11:12**
